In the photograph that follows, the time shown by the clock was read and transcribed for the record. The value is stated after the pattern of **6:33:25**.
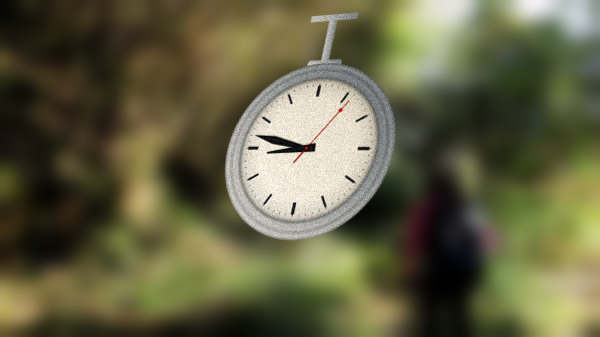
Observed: **8:47:06**
